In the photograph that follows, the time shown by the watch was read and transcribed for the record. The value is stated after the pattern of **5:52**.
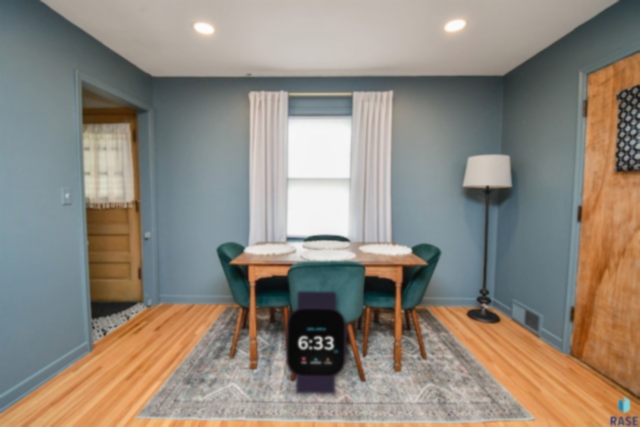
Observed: **6:33**
